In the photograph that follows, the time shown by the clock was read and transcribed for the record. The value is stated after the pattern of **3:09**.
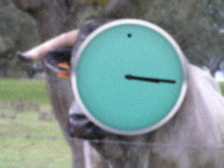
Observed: **3:16**
